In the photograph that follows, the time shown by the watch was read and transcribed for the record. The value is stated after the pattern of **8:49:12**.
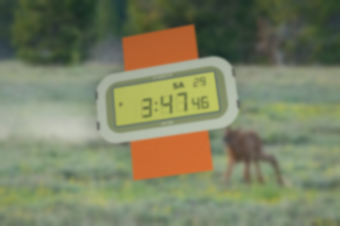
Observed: **3:47:46**
